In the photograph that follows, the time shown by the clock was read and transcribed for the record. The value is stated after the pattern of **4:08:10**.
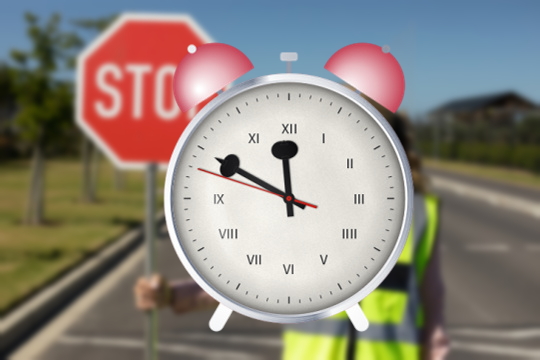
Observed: **11:49:48**
